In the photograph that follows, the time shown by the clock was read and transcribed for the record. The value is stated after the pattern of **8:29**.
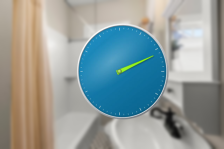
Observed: **2:11**
